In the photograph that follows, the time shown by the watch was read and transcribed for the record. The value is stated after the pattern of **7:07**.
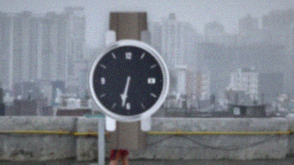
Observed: **6:32**
